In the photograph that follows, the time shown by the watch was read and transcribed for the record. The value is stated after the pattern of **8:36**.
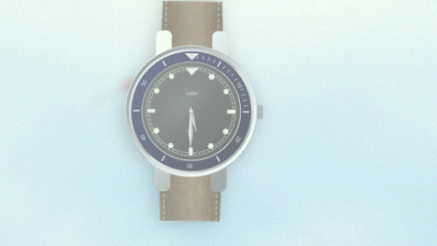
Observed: **5:30**
